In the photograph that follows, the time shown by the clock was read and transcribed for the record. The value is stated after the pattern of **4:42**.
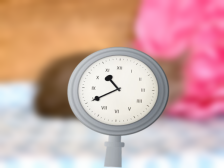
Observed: **10:40**
